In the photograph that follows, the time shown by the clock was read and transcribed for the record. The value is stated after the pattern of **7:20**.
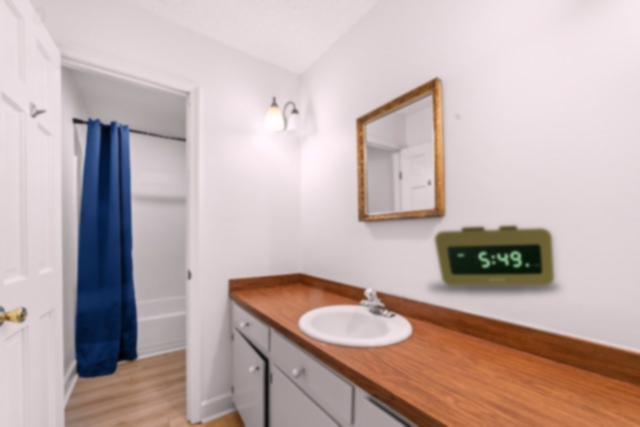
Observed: **5:49**
